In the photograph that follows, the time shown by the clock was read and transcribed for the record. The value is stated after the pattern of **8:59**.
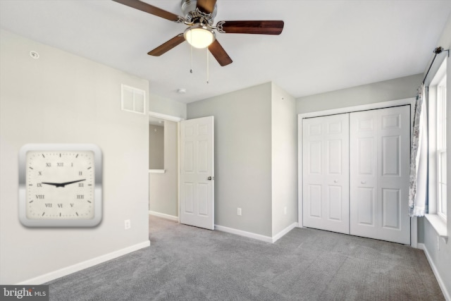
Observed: **9:13**
